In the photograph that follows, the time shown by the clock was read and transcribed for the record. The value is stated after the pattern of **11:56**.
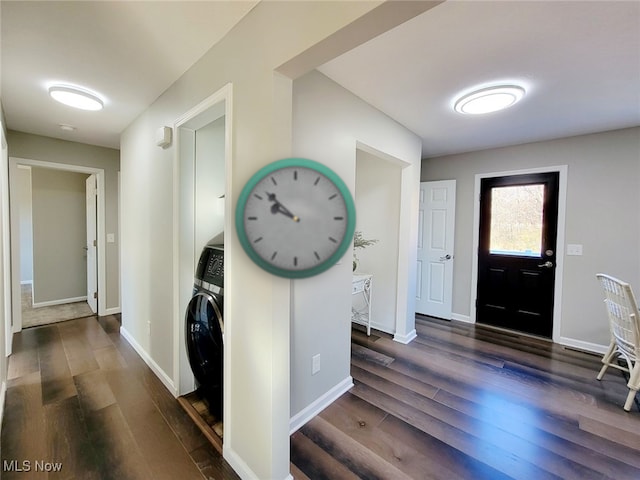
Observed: **9:52**
